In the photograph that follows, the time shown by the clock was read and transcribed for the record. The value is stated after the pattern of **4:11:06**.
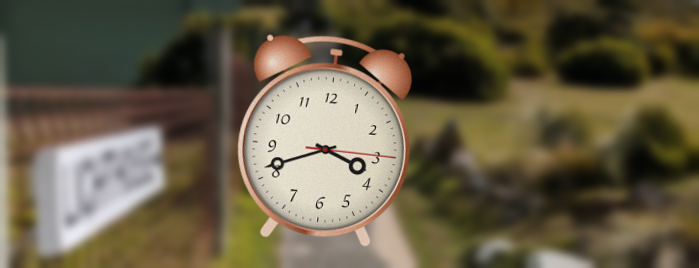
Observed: **3:41:15**
